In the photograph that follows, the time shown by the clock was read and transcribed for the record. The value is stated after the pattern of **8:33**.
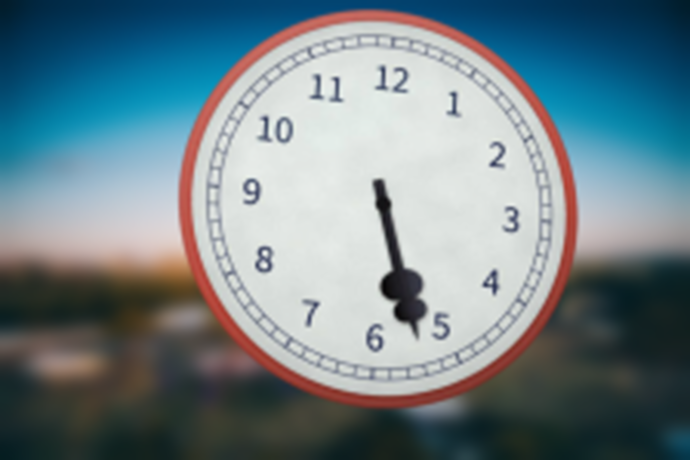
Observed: **5:27**
